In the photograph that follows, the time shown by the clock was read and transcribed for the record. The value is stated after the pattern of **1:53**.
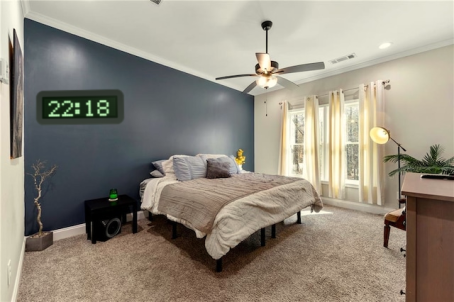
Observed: **22:18**
